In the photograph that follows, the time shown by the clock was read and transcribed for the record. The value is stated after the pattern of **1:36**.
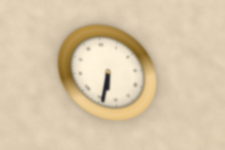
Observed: **6:34**
